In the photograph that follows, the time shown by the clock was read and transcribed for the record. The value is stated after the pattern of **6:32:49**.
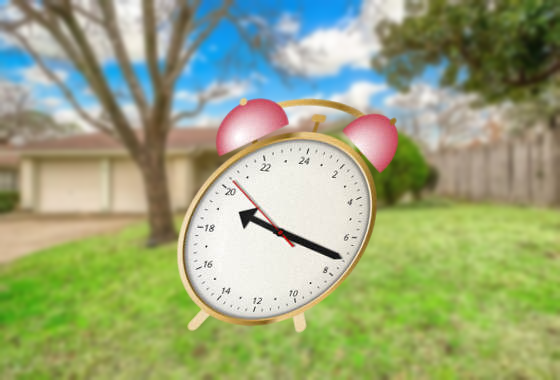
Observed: **19:17:51**
